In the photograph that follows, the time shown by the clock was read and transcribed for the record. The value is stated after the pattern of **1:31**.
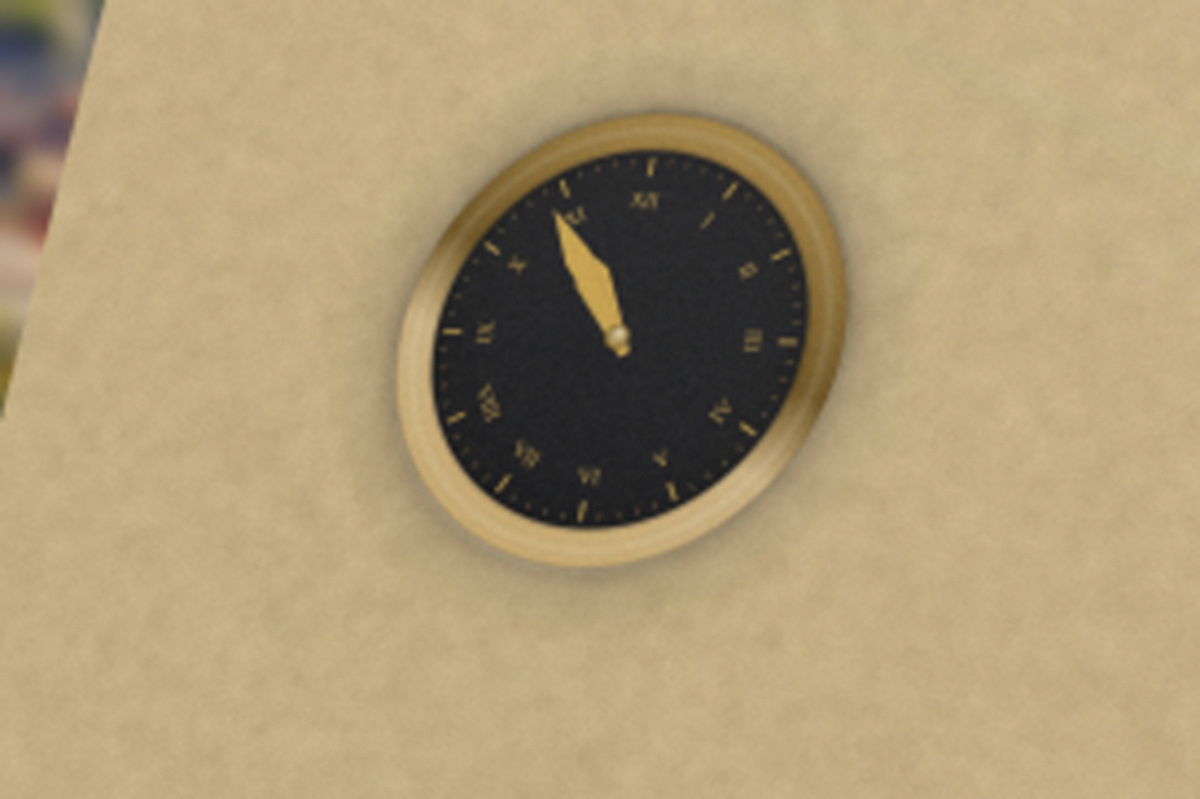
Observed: **10:54**
